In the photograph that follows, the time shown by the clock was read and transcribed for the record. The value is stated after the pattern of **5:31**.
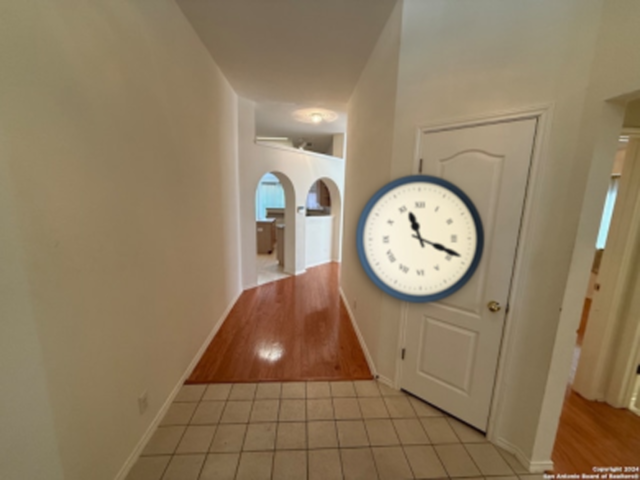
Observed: **11:19**
